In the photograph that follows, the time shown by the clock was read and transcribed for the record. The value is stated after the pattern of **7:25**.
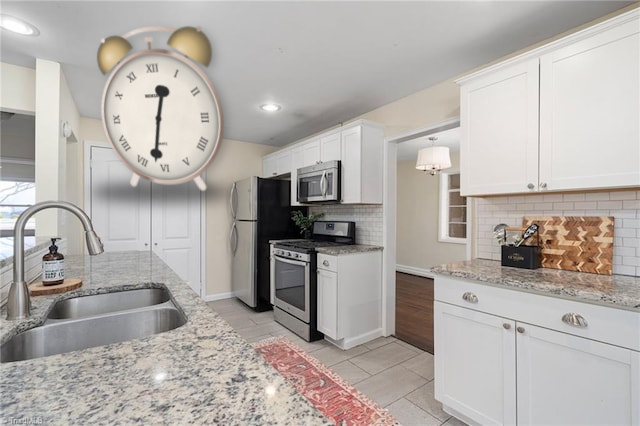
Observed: **12:32**
